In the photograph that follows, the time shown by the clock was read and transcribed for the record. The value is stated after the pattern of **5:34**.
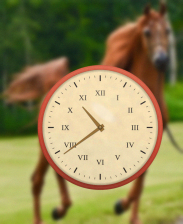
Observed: **10:39**
